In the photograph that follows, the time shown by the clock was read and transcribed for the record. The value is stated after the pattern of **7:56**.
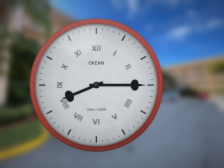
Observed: **8:15**
